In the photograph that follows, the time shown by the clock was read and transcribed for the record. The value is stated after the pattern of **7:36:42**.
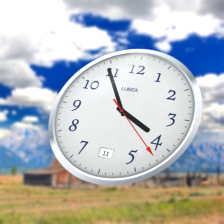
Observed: **3:54:22**
